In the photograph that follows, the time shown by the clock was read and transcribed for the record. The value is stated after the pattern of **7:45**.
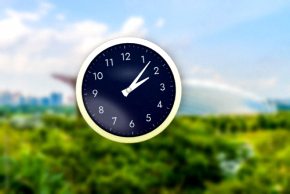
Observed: **2:07**
